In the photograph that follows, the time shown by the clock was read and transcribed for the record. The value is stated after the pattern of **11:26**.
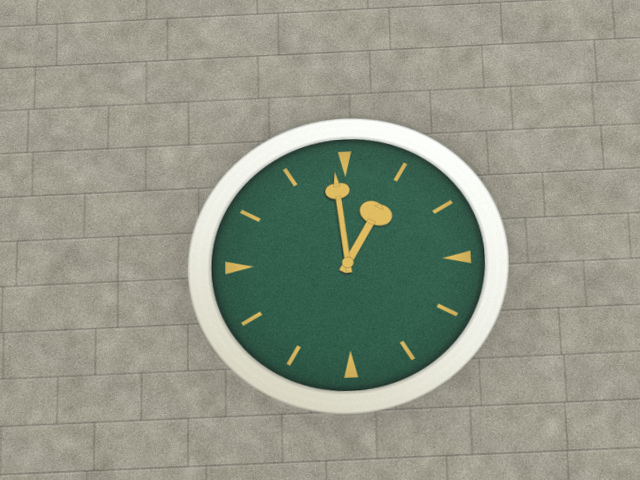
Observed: **12:59**
